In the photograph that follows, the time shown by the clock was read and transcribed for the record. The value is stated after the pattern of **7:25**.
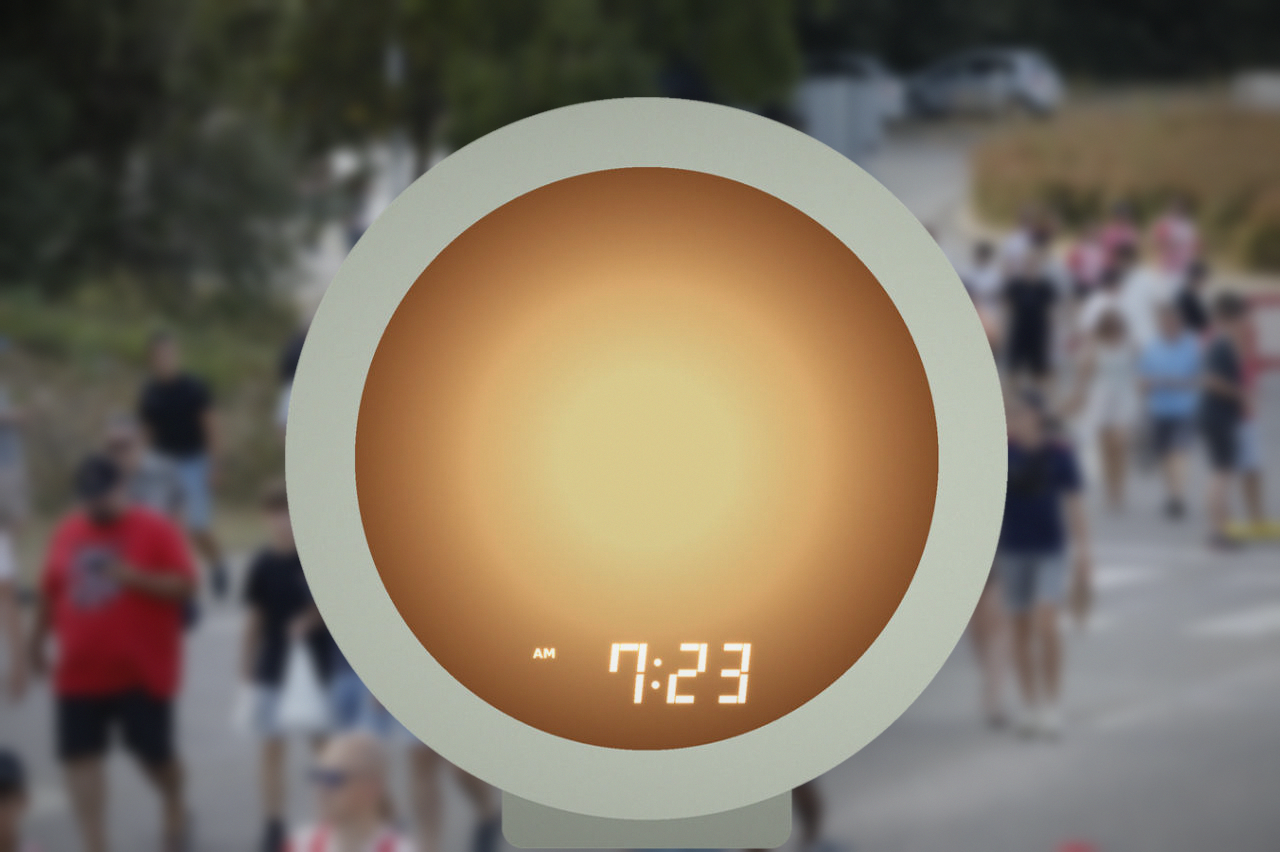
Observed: **7:23**
